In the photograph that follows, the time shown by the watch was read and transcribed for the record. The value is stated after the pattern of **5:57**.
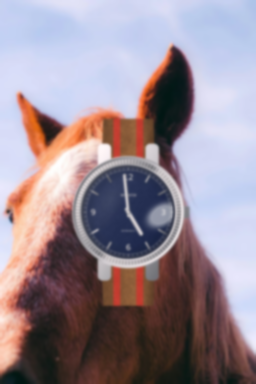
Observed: **4:59**
